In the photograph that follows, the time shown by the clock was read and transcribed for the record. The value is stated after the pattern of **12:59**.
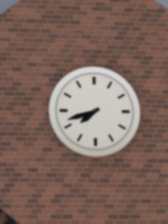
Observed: **7:42**
